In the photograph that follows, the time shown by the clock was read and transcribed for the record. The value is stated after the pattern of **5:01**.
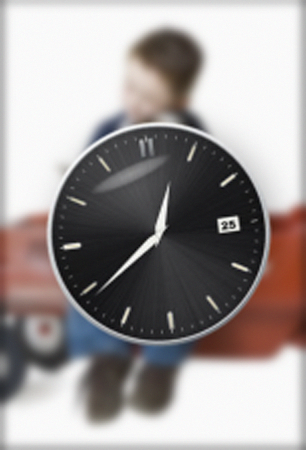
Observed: **12:39**
